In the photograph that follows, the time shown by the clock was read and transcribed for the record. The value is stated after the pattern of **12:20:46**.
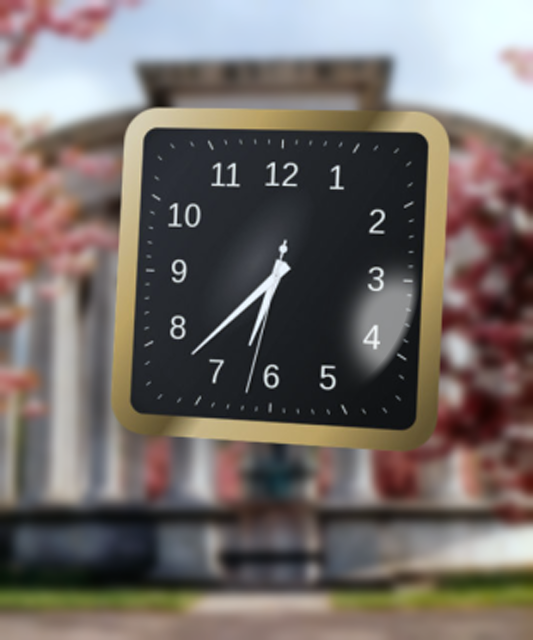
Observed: **6:37:32**
